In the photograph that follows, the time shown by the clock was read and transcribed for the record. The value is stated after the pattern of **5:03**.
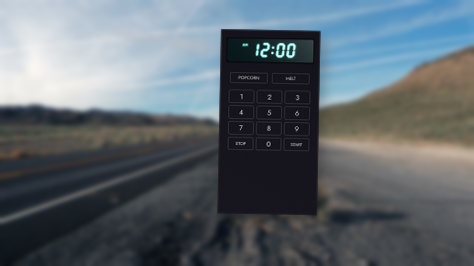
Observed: **12:00**
